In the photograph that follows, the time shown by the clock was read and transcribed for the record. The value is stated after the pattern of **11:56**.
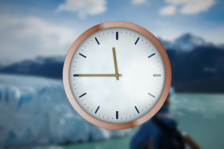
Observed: **11:45**
